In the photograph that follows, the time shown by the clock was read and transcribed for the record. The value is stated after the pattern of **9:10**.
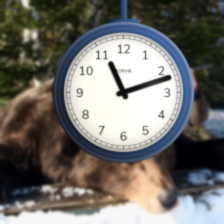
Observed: **11:12**
